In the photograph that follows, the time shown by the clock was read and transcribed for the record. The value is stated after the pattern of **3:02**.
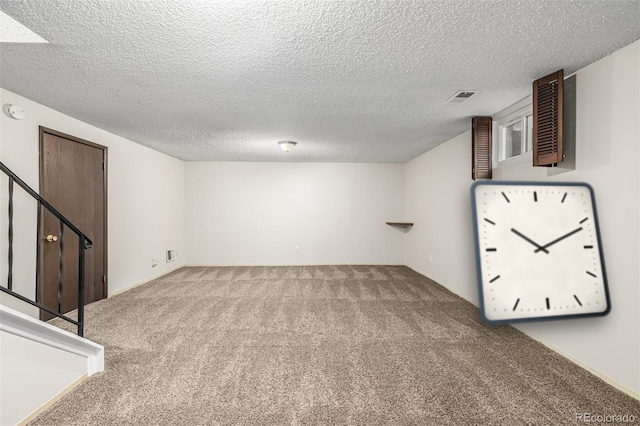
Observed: **10:11**
